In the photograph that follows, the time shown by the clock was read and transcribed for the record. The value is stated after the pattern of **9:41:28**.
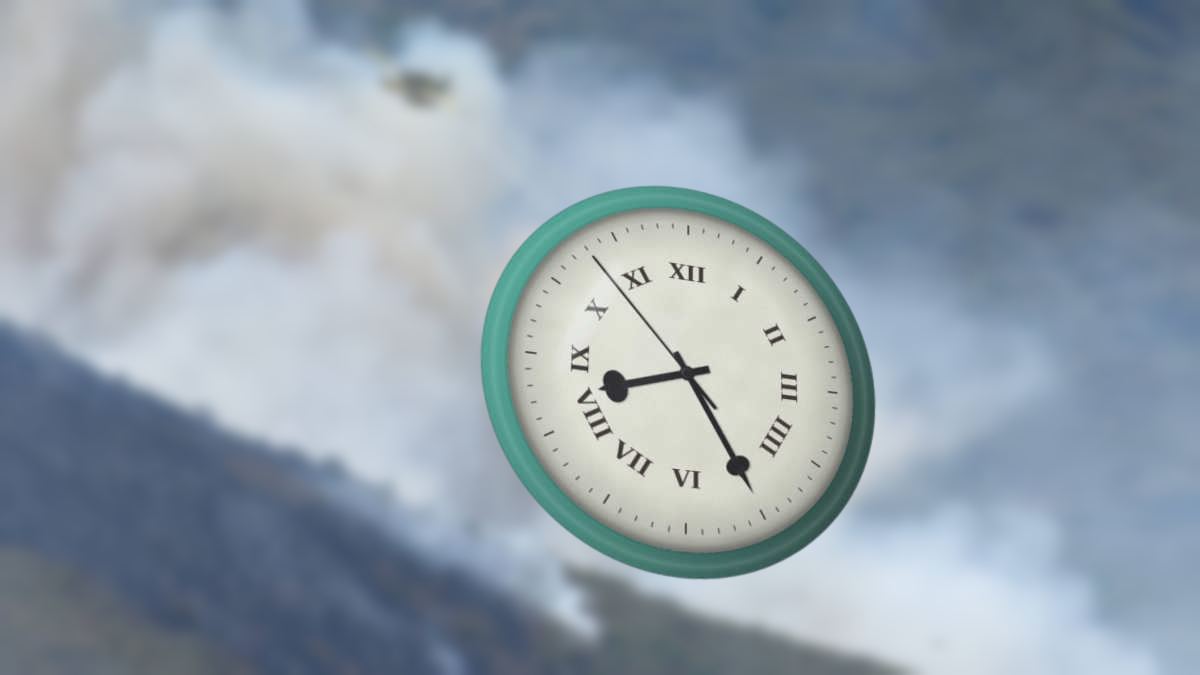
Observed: **8:24:53**
